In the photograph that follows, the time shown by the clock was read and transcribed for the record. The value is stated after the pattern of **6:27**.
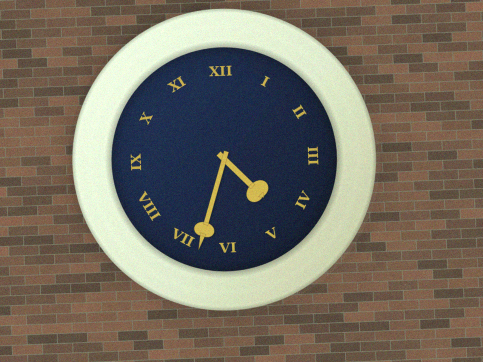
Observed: **4:33**
